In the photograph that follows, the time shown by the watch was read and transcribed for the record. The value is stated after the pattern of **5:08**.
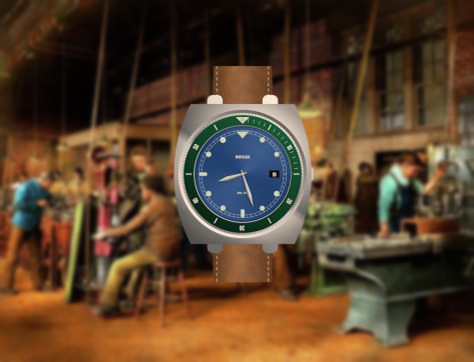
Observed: **8:27**
